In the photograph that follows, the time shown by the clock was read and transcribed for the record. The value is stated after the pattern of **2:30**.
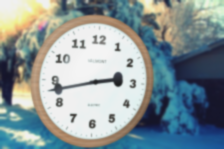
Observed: **2:43**
